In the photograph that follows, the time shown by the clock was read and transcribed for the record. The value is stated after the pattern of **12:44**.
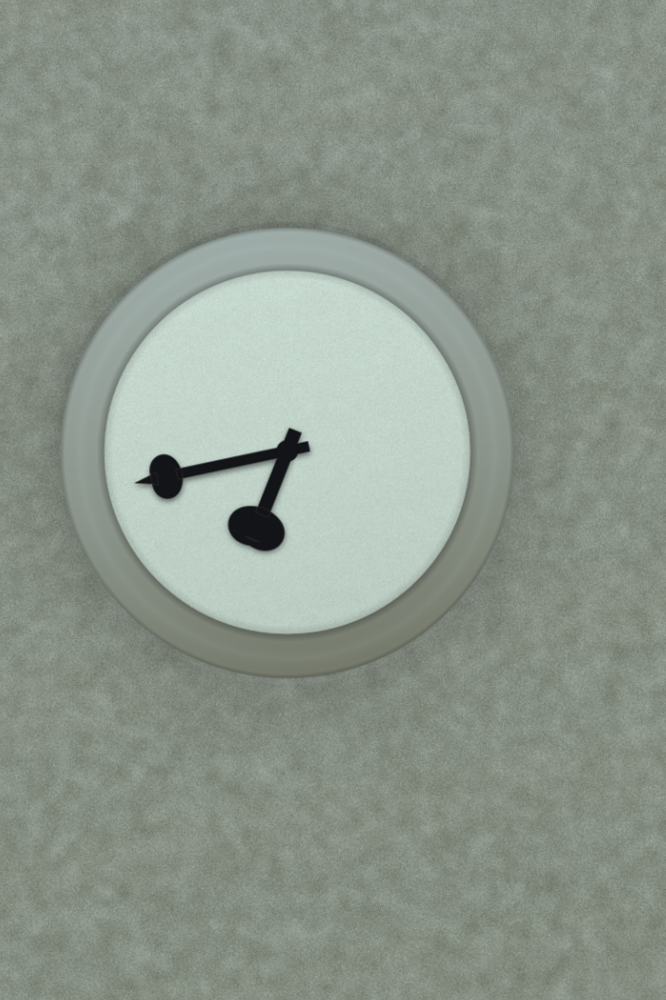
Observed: **6:43**
